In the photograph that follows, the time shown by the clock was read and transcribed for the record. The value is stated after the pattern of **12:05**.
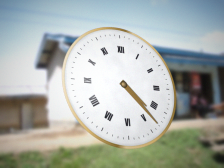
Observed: **4:23**
